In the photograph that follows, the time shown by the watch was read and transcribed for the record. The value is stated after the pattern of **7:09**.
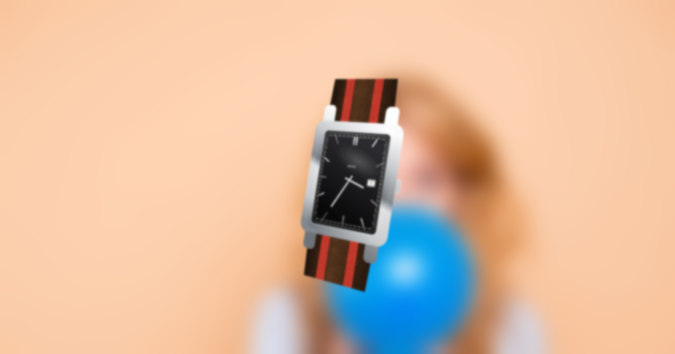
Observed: **3:35**
